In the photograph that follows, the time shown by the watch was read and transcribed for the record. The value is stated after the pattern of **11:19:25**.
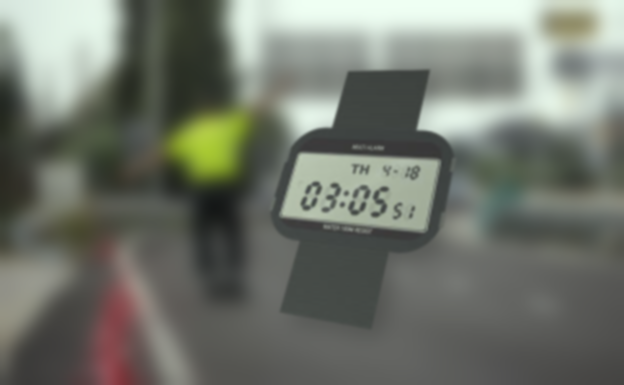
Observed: **3:05:51**
